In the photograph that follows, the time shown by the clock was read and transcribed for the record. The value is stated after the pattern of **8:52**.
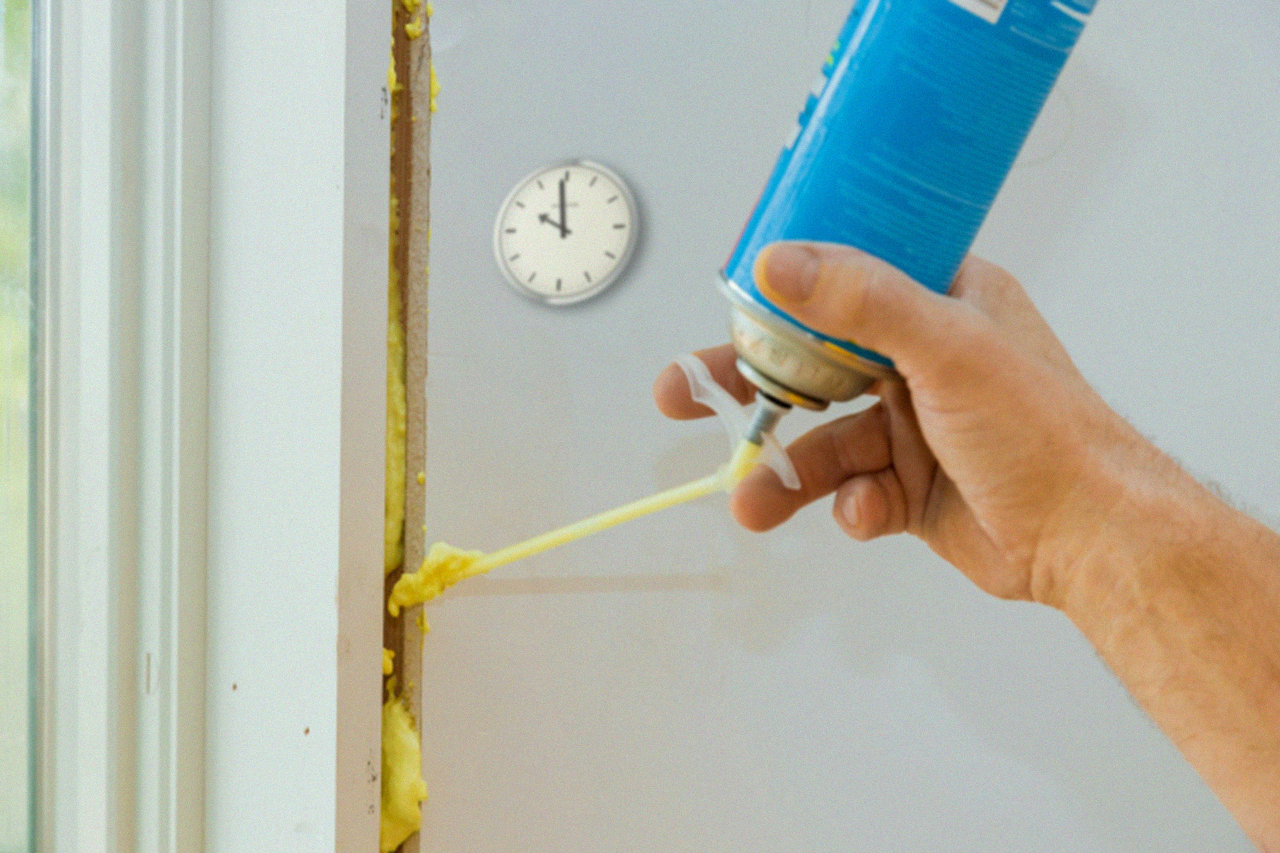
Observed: **9:59**
